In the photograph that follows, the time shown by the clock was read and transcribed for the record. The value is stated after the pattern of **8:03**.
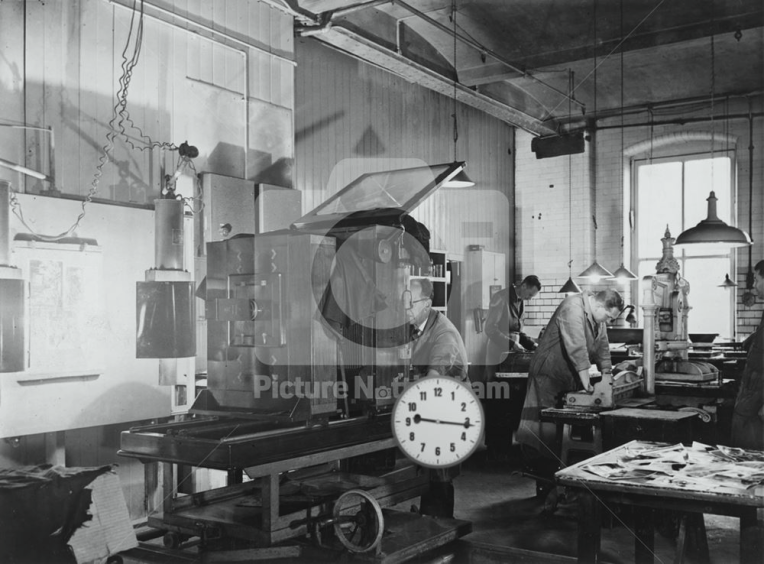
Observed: **9:16**
